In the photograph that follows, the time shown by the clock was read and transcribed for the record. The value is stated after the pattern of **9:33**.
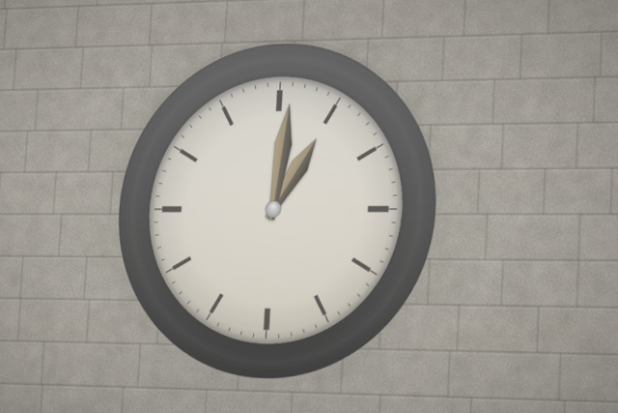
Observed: **1:01**
